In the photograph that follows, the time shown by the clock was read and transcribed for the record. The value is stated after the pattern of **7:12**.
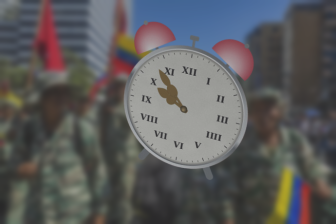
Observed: **9:53**
